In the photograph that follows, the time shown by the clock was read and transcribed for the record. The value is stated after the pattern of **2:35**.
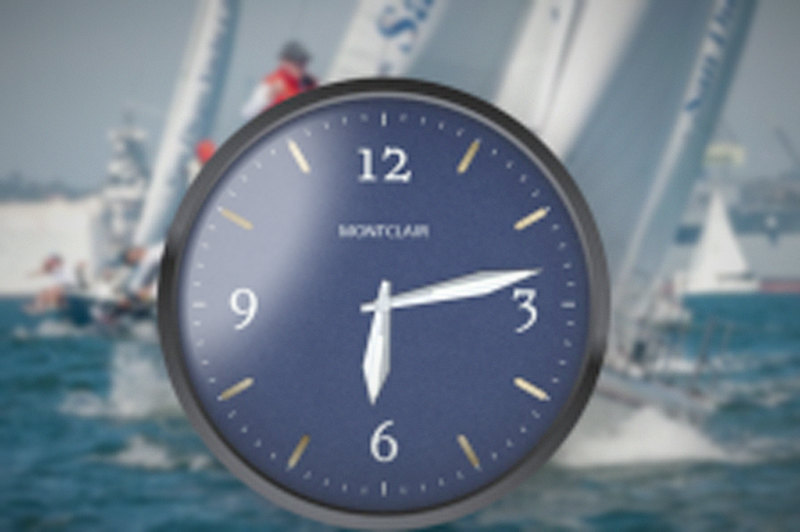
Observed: **6:13**
